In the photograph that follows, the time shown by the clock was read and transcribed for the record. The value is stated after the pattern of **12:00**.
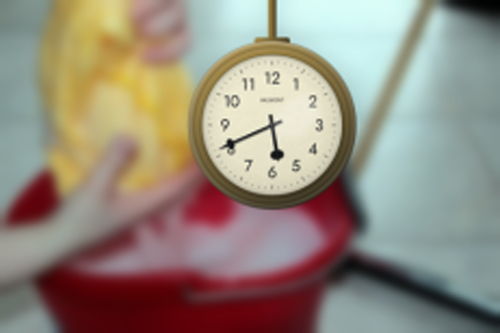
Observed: **5:41**
